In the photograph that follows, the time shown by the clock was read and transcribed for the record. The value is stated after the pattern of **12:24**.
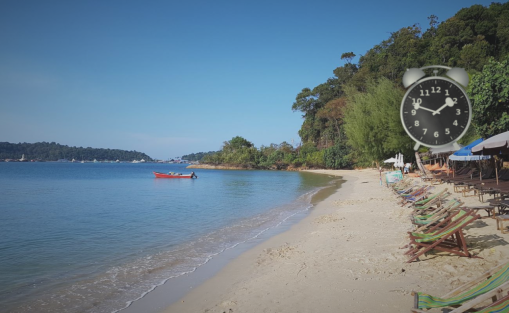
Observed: **1:48**
